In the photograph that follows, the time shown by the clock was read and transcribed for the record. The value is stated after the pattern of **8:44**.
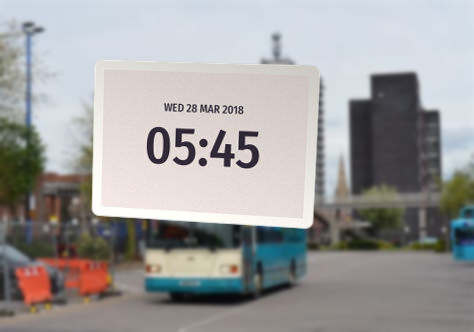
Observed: **5:45**
